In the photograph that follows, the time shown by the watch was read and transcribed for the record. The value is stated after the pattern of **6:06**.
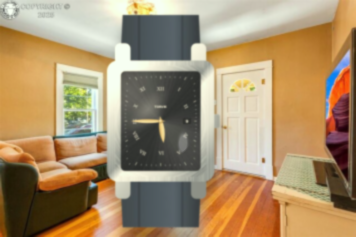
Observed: **5:45**
